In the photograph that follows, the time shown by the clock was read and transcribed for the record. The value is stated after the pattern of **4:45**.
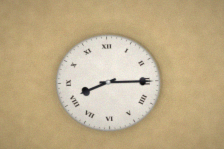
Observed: **8:15**
